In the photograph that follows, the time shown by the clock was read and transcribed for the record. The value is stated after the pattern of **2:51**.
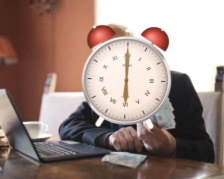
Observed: **6:00**
